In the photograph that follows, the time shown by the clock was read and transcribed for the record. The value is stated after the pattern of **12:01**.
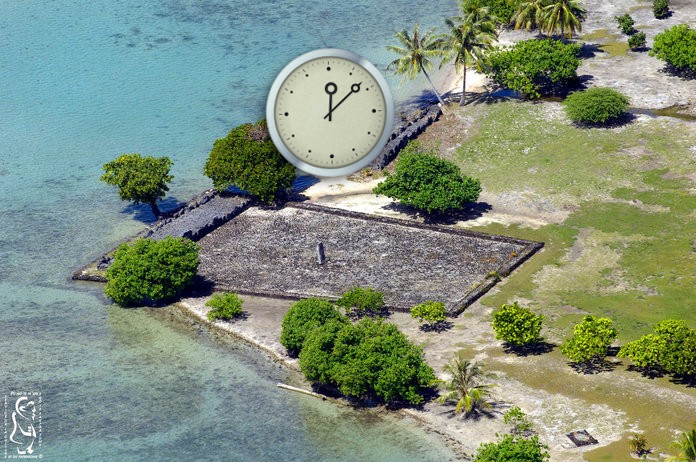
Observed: **12:08**
